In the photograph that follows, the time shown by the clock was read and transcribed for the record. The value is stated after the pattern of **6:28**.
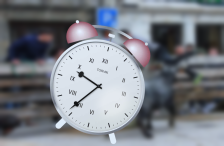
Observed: **9:36**
